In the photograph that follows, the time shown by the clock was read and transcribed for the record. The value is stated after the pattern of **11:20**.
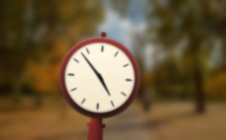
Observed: **4:53**
